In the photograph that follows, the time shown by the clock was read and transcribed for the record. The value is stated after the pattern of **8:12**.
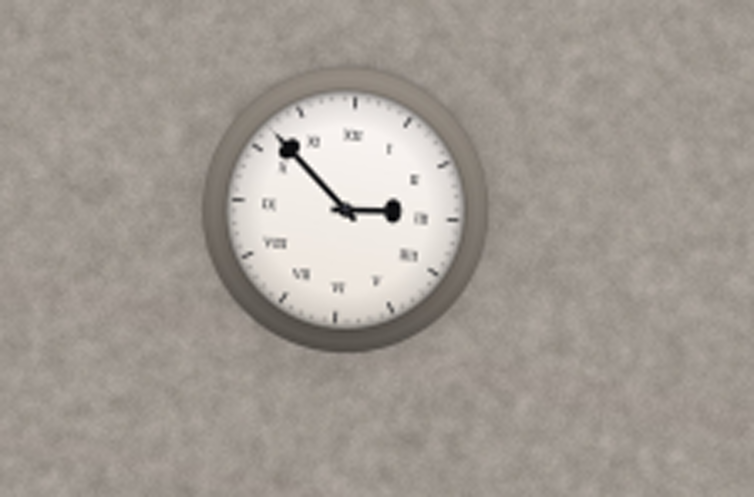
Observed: **2:52**
